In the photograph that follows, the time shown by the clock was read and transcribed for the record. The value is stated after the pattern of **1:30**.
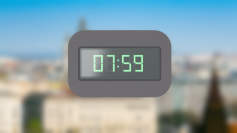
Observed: **7:59**
